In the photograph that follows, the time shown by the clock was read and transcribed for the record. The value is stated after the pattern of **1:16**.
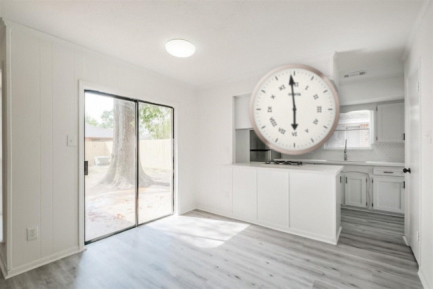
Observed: **5:59**
